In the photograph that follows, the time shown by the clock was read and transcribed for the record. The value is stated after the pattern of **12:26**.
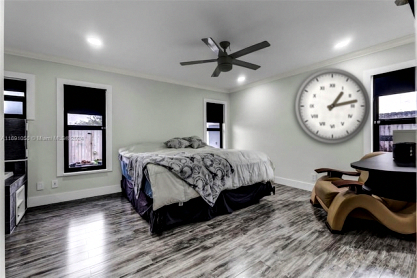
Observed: **1:13**
